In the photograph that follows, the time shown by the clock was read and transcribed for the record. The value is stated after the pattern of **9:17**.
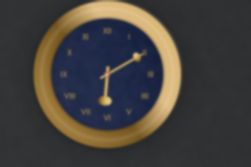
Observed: **6:10**
